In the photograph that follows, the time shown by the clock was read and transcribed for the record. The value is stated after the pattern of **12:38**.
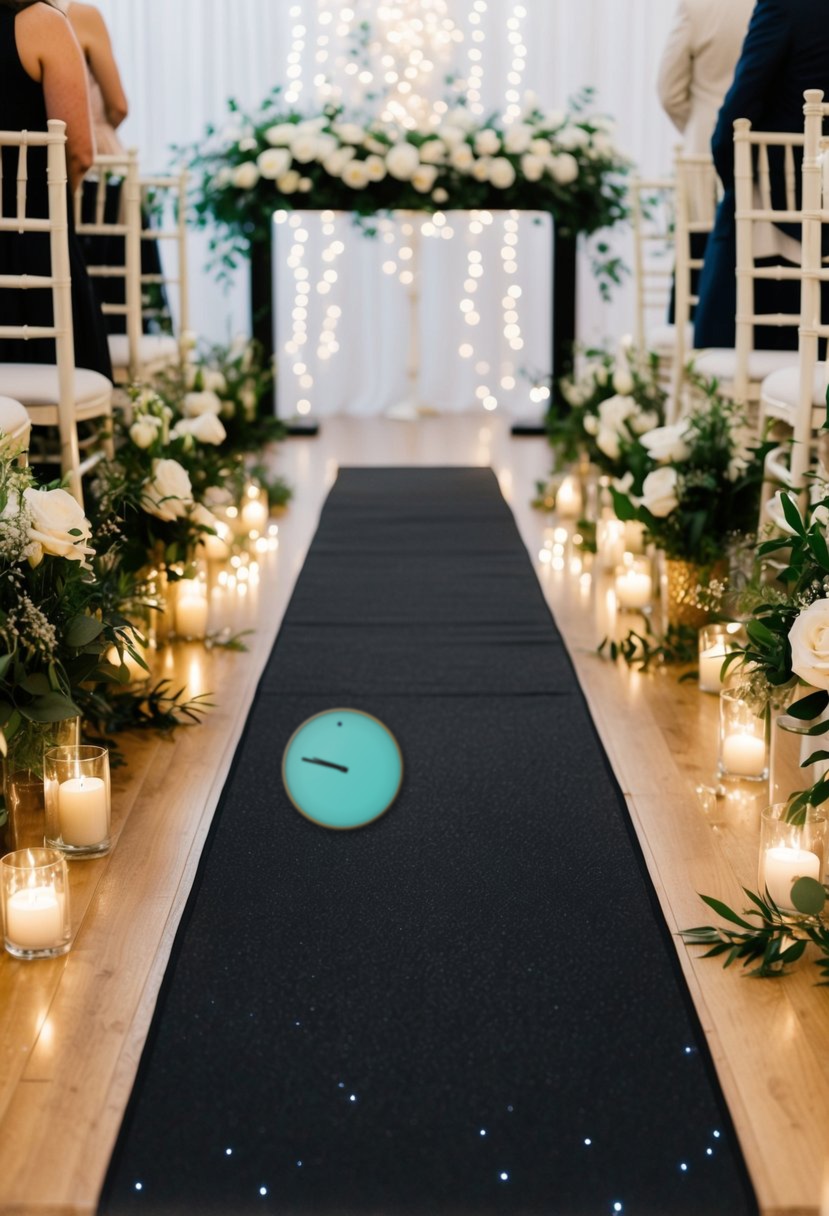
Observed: **9:48**
